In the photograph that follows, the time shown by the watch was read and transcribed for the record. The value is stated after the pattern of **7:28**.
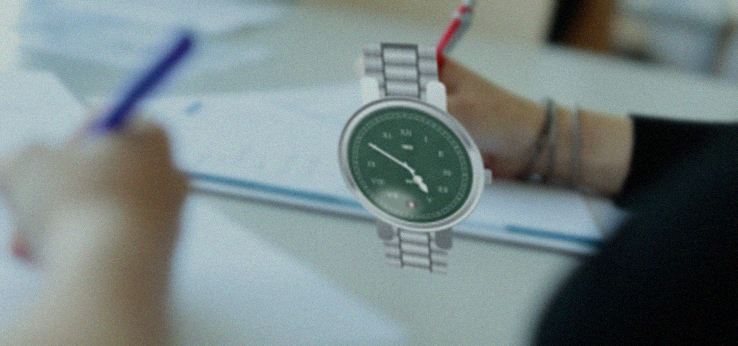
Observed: **4:50**
